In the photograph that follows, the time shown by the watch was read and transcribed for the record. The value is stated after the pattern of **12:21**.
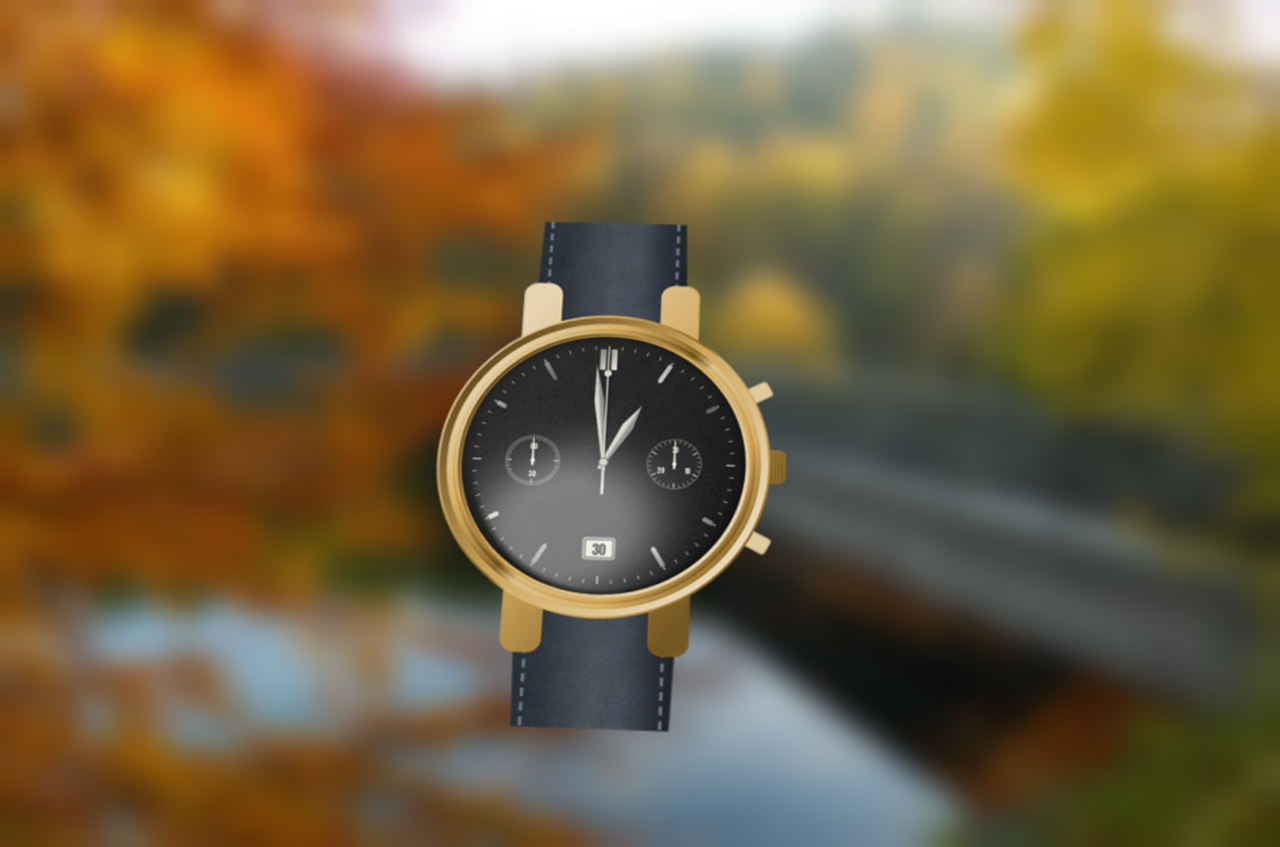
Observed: **12:59**
